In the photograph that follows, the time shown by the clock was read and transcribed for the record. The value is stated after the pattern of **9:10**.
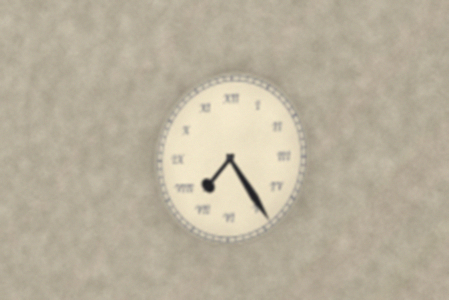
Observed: **7:24**
